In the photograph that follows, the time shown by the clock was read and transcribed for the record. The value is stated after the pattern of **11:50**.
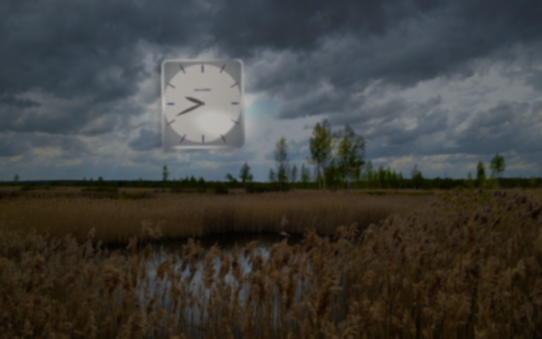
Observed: **9:41**
